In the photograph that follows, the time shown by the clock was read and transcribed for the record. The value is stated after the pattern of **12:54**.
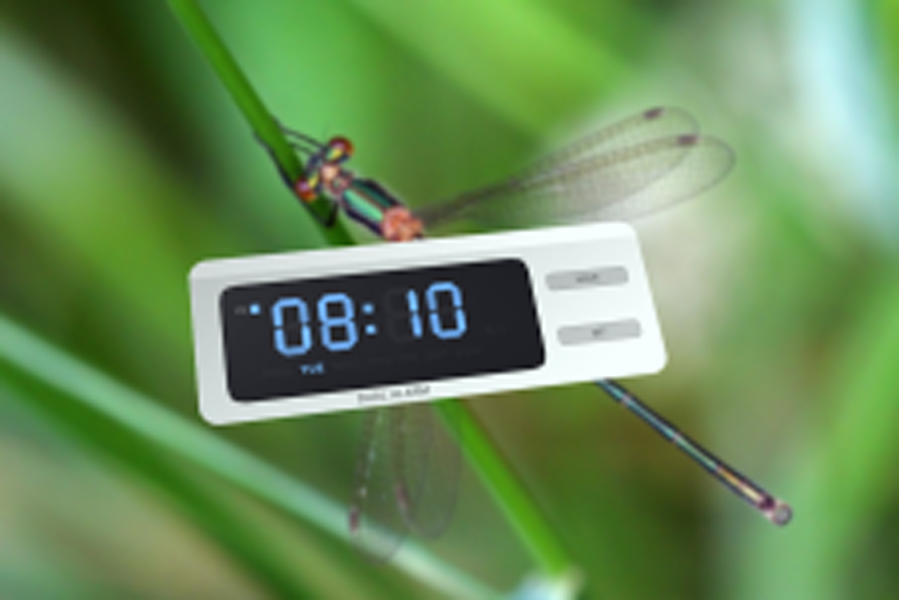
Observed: **8:10**
